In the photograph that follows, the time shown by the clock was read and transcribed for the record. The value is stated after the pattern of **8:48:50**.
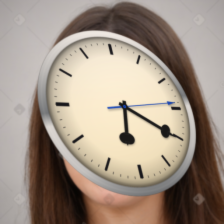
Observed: **6:20:14**
